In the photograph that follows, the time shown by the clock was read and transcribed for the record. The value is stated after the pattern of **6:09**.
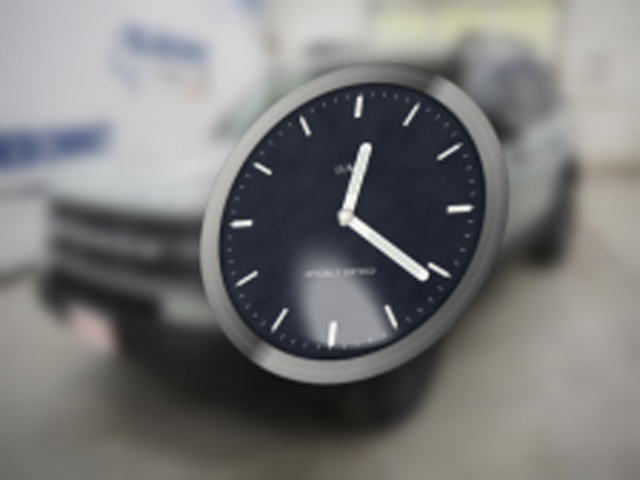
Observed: **12:21**
